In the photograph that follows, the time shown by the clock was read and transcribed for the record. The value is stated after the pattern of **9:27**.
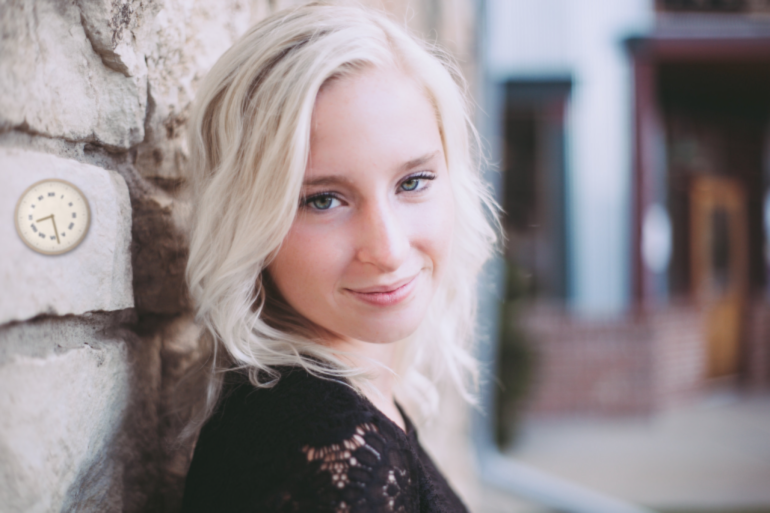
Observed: **8:28**
